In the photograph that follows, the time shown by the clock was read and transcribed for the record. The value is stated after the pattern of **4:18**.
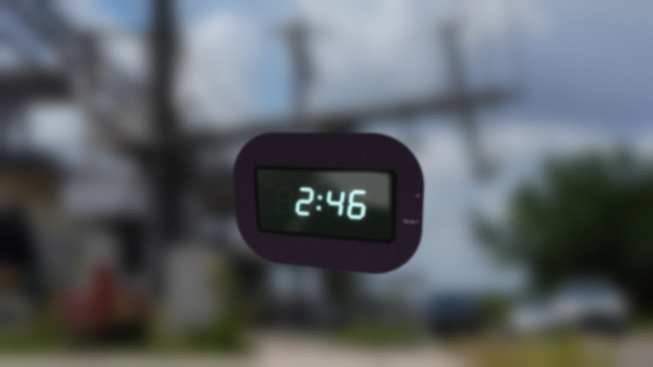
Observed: **2:46**
